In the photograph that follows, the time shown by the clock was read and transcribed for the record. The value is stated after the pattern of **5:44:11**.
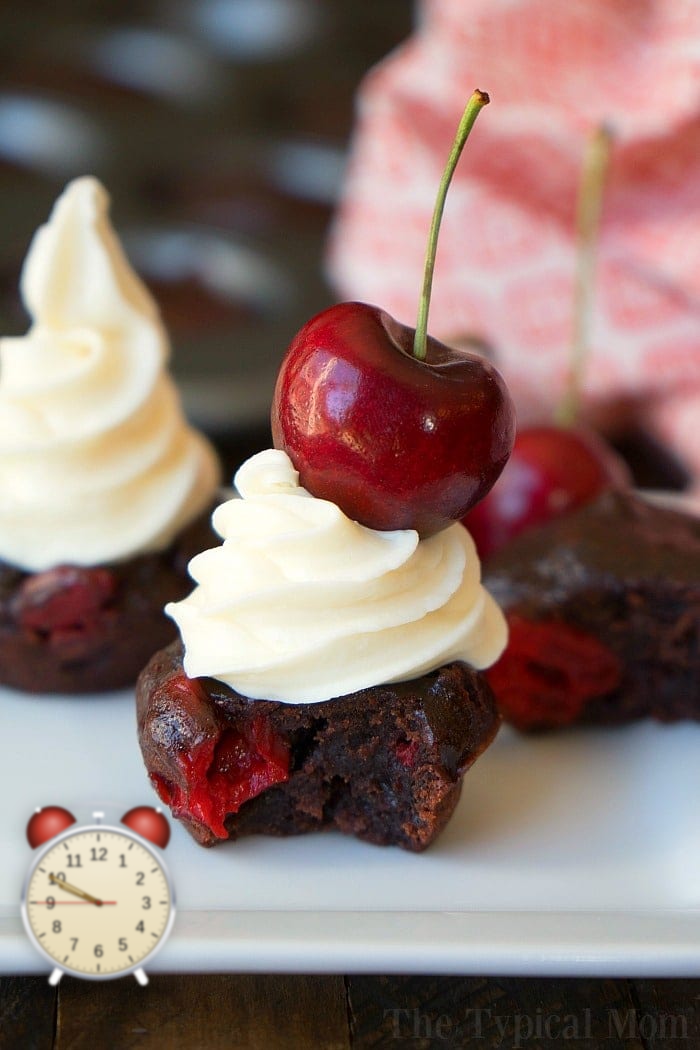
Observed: **9:49:45**
